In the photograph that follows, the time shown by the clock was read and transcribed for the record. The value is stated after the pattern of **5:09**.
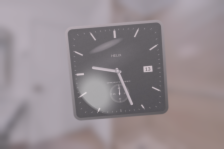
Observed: **9:27**
